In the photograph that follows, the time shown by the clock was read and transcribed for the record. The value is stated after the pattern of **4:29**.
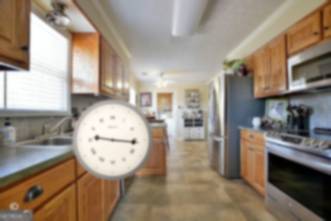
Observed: **9:16**
